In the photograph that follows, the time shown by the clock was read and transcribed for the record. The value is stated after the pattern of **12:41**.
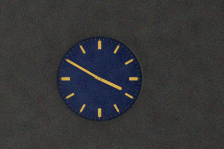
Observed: **3:50**
